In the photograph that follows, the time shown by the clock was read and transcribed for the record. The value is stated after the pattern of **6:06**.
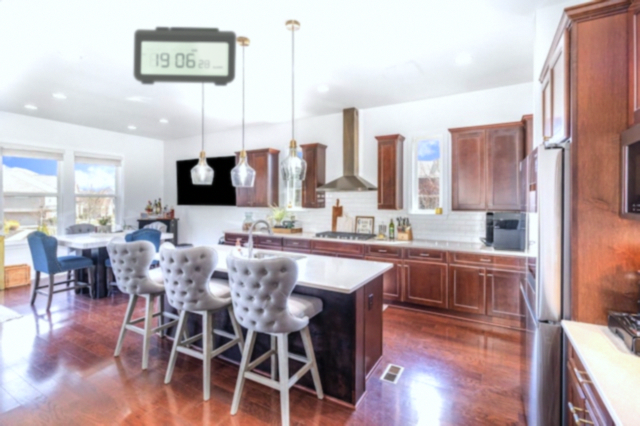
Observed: **19:06**
